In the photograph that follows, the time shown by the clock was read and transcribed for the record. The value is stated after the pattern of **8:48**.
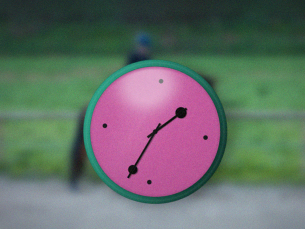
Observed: **1:34**
